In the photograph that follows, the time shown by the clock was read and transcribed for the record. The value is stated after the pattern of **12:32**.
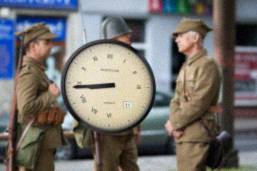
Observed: **8:44**
